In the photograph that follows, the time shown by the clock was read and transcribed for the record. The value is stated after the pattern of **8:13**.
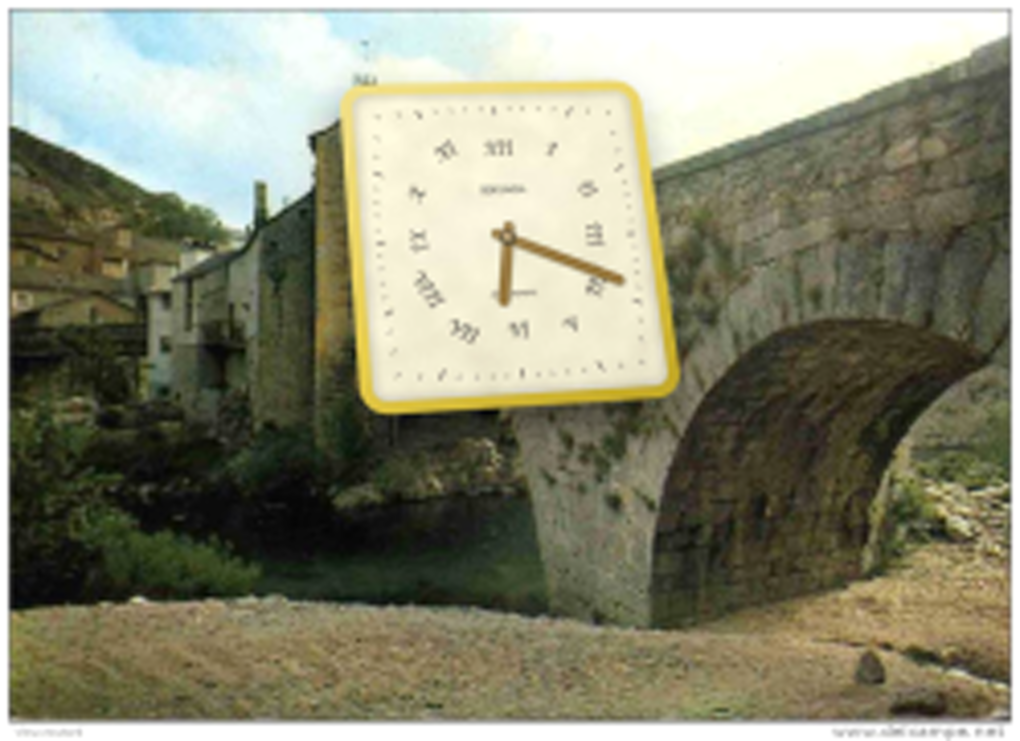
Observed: **6:19**
